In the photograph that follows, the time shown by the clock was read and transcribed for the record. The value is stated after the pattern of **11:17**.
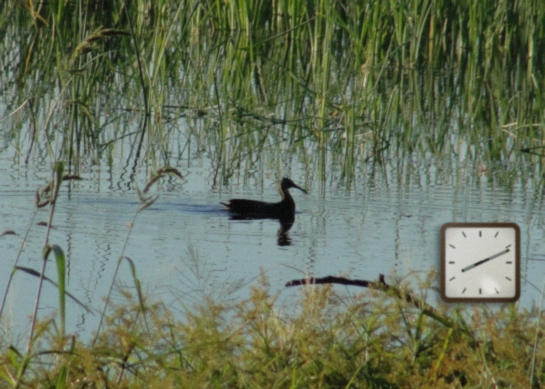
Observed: **8:11**
